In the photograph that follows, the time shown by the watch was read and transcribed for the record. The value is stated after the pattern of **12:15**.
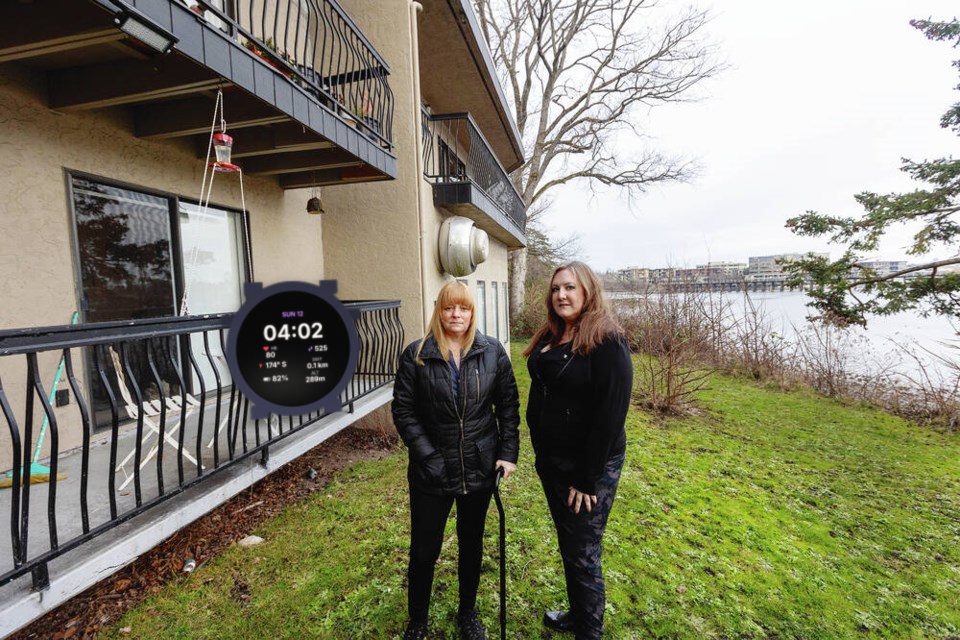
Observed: **4:02**
